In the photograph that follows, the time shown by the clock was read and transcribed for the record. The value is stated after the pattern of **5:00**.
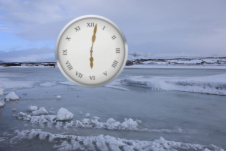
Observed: **6:02**
